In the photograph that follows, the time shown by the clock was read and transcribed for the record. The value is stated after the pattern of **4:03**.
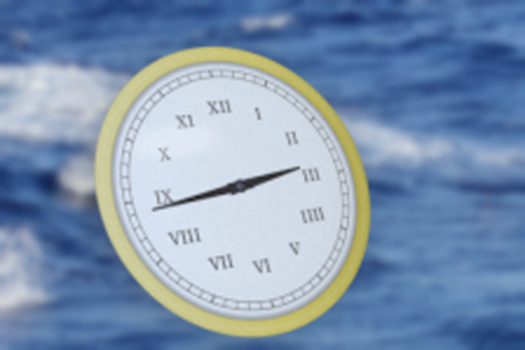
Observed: **2:44**
